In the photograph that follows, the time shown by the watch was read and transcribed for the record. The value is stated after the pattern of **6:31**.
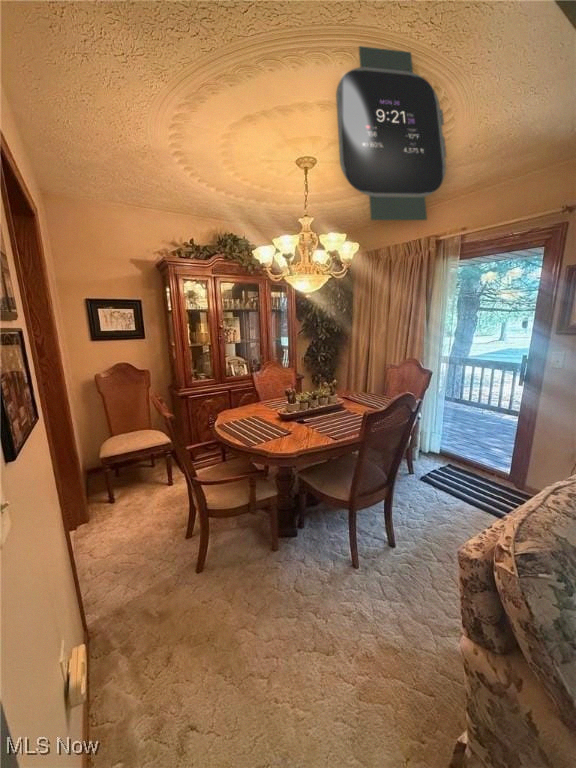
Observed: **9:21**
